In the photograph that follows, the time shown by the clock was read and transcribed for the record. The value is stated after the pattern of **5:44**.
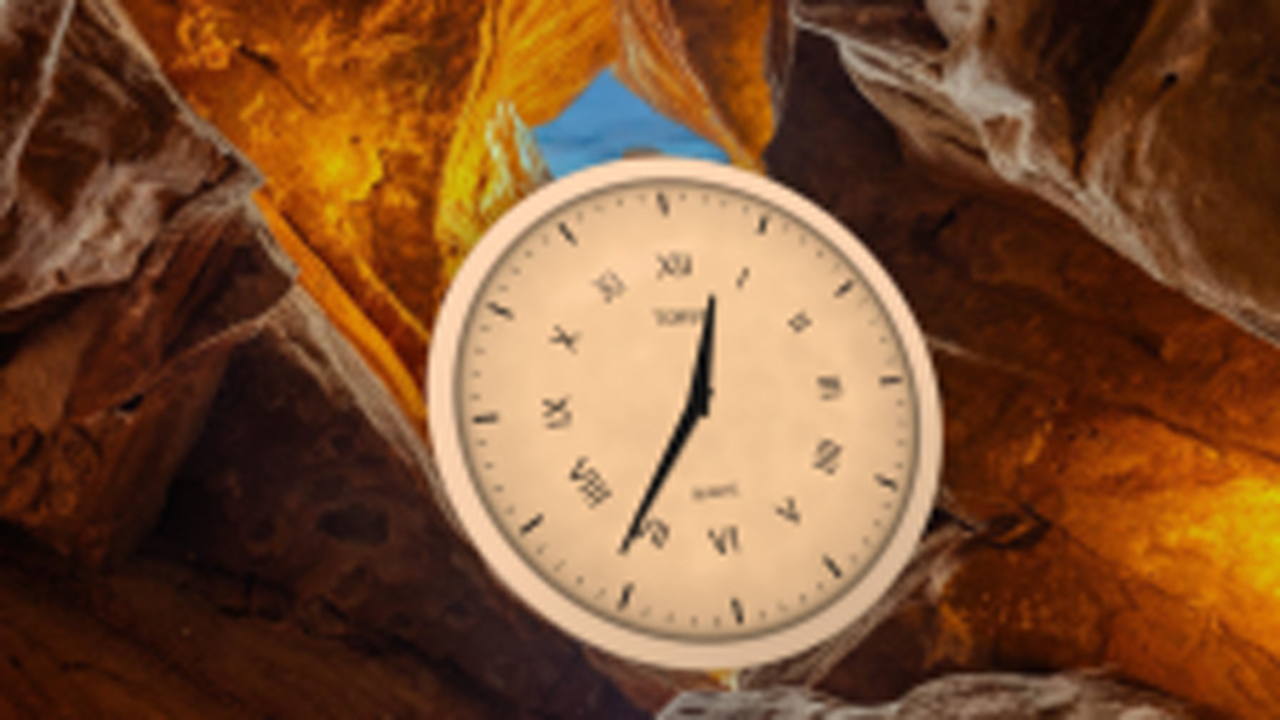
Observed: **12:36**
